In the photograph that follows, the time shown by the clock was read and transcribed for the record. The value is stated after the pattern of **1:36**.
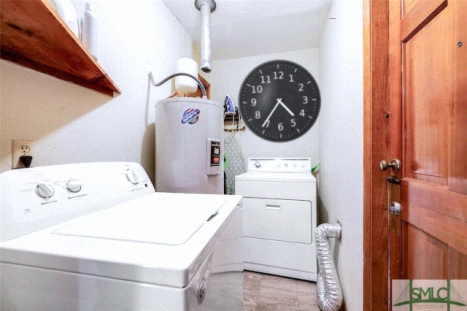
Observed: **4:36**
